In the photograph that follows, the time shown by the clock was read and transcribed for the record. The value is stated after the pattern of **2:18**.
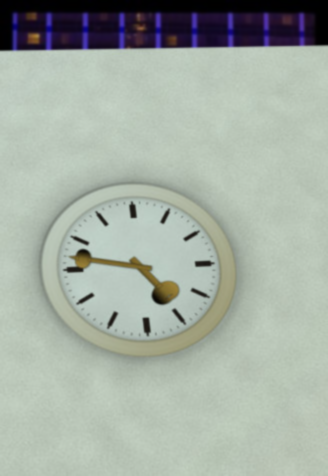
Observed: **4:47**
